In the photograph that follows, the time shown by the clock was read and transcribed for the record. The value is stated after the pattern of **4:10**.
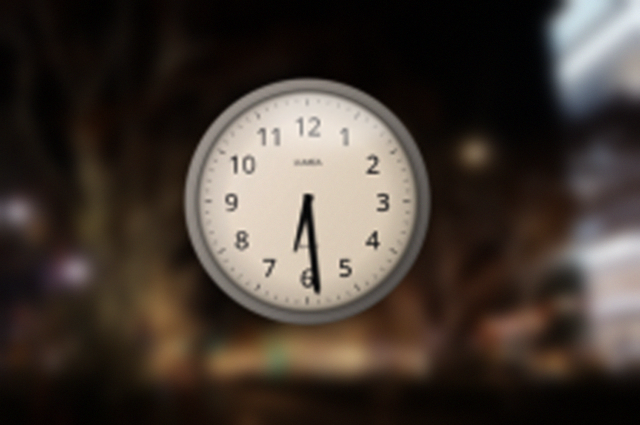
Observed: **6:29**
